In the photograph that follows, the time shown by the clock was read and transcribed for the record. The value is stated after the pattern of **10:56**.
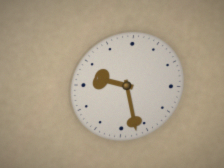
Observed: **9:27**
